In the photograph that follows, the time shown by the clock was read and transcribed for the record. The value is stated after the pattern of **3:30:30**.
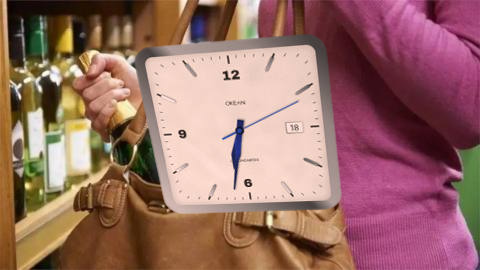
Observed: **6:32:11**
